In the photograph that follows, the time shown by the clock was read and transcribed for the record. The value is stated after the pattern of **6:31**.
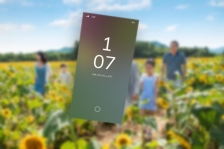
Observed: **1:07**
